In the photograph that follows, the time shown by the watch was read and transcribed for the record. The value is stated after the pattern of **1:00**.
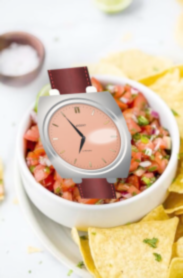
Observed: **6:55**
